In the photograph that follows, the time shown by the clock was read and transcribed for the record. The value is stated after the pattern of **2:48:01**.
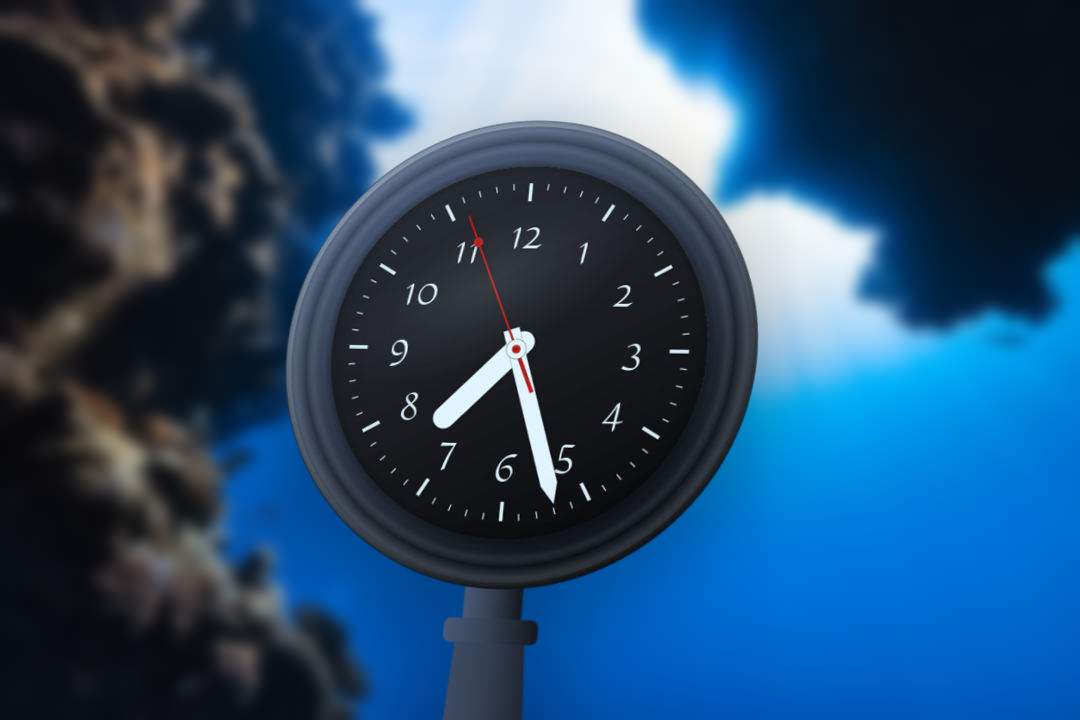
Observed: **7:26:56**
